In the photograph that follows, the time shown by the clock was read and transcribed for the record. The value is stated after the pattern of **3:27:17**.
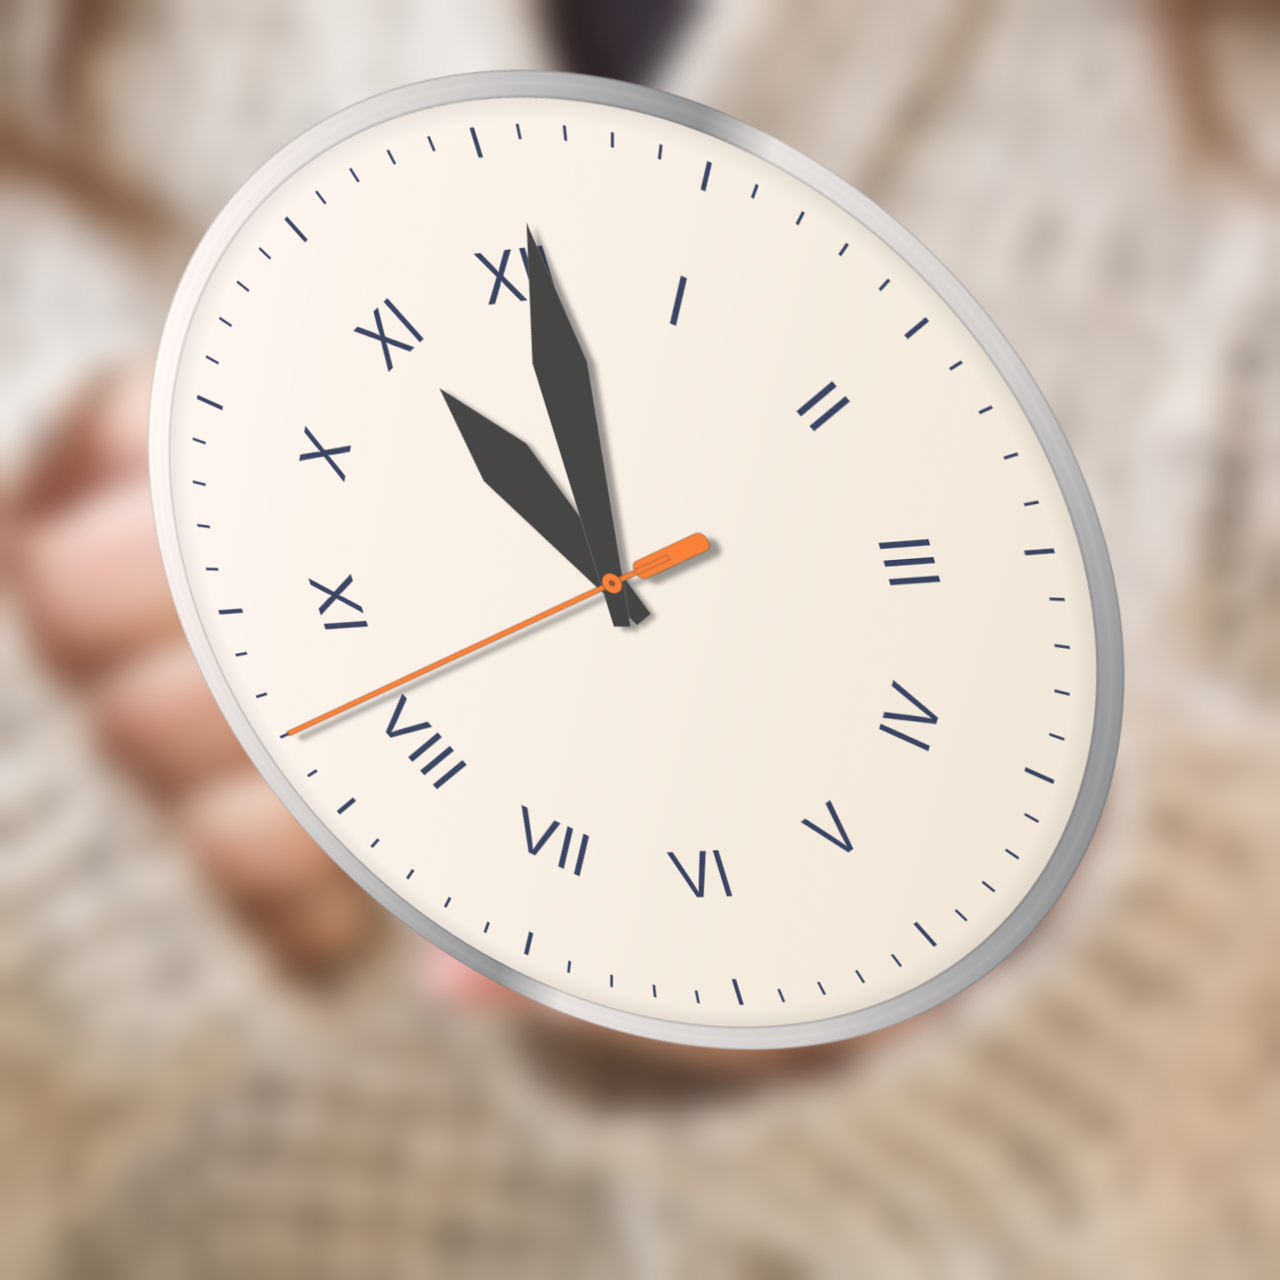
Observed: **11:00:42**
